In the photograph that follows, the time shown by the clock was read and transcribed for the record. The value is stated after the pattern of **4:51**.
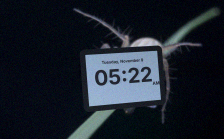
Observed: **5:22**
